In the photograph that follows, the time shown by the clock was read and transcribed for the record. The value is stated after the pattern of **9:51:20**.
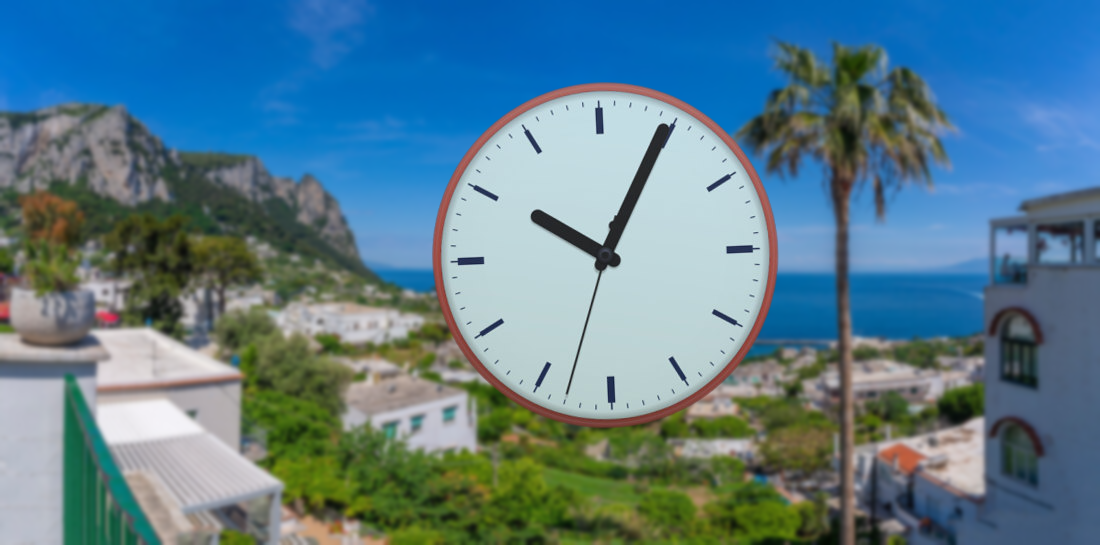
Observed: **10:04:33**
